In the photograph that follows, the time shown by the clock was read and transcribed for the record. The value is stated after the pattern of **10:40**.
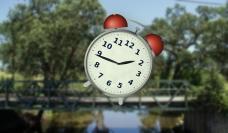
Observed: **1:44**
